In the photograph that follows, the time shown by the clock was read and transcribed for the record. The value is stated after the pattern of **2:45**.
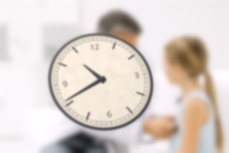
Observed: **10:41**
